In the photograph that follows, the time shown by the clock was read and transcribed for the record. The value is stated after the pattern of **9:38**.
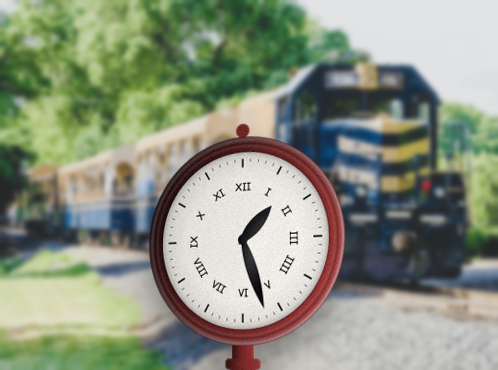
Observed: **1:27**
